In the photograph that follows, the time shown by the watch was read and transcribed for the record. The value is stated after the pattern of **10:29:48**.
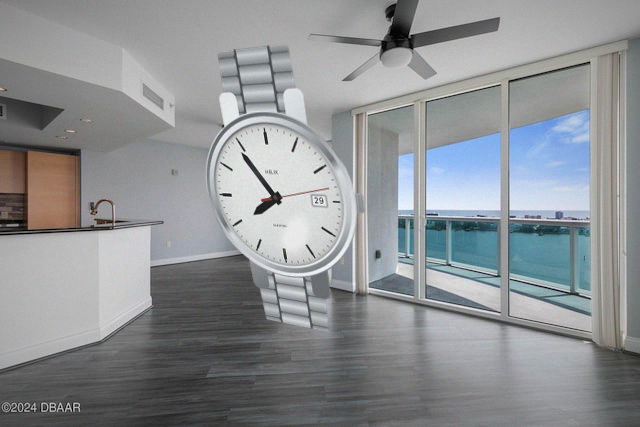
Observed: **7:54:13**
